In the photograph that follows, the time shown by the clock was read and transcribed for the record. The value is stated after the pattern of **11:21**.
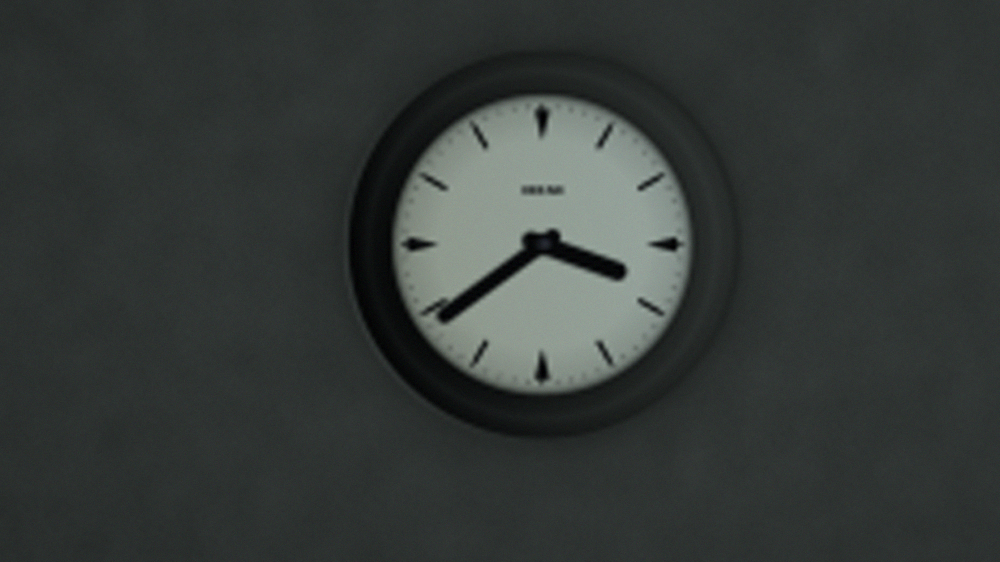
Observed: **3:39**
